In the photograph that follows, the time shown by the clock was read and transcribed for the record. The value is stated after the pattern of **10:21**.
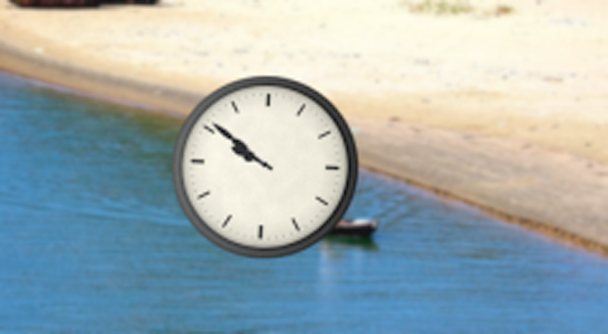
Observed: **9:51**
